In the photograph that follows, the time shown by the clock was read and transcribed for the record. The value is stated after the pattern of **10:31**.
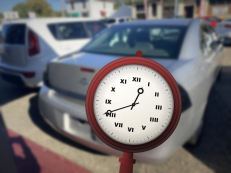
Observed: **12:41**
